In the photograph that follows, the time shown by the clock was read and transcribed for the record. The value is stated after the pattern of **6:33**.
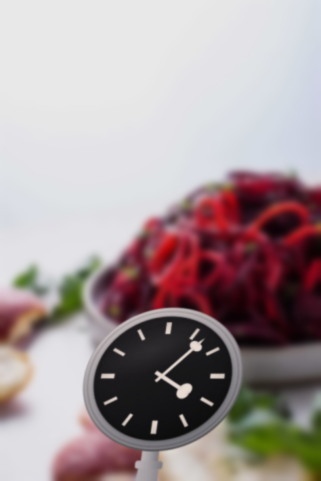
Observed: **4:07**
